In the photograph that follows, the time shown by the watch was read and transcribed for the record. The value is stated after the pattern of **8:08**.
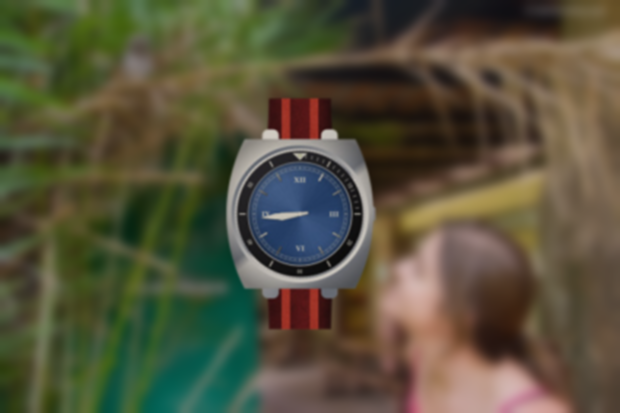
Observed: **8:44**
